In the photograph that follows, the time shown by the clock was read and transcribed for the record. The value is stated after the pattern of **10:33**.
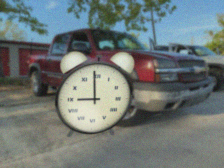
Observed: **8:59**
